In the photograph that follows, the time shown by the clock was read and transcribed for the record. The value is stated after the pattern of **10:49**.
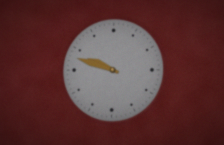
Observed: **9:48**
